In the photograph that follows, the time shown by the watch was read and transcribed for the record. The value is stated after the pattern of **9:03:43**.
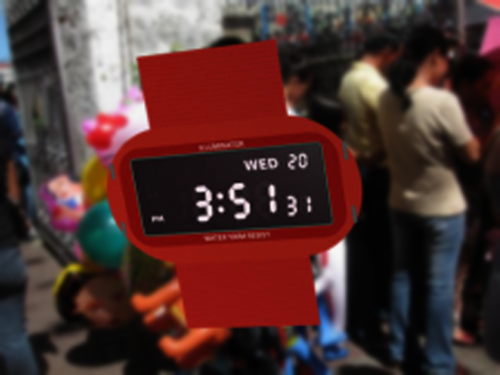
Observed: **3:51:31**
